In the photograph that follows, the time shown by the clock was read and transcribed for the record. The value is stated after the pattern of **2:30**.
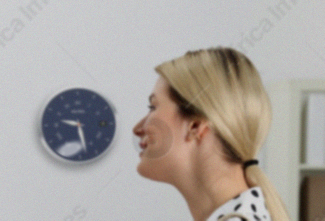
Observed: **9:28**
